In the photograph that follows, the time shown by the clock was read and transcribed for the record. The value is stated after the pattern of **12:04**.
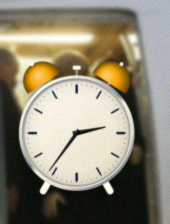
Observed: **2:36**
